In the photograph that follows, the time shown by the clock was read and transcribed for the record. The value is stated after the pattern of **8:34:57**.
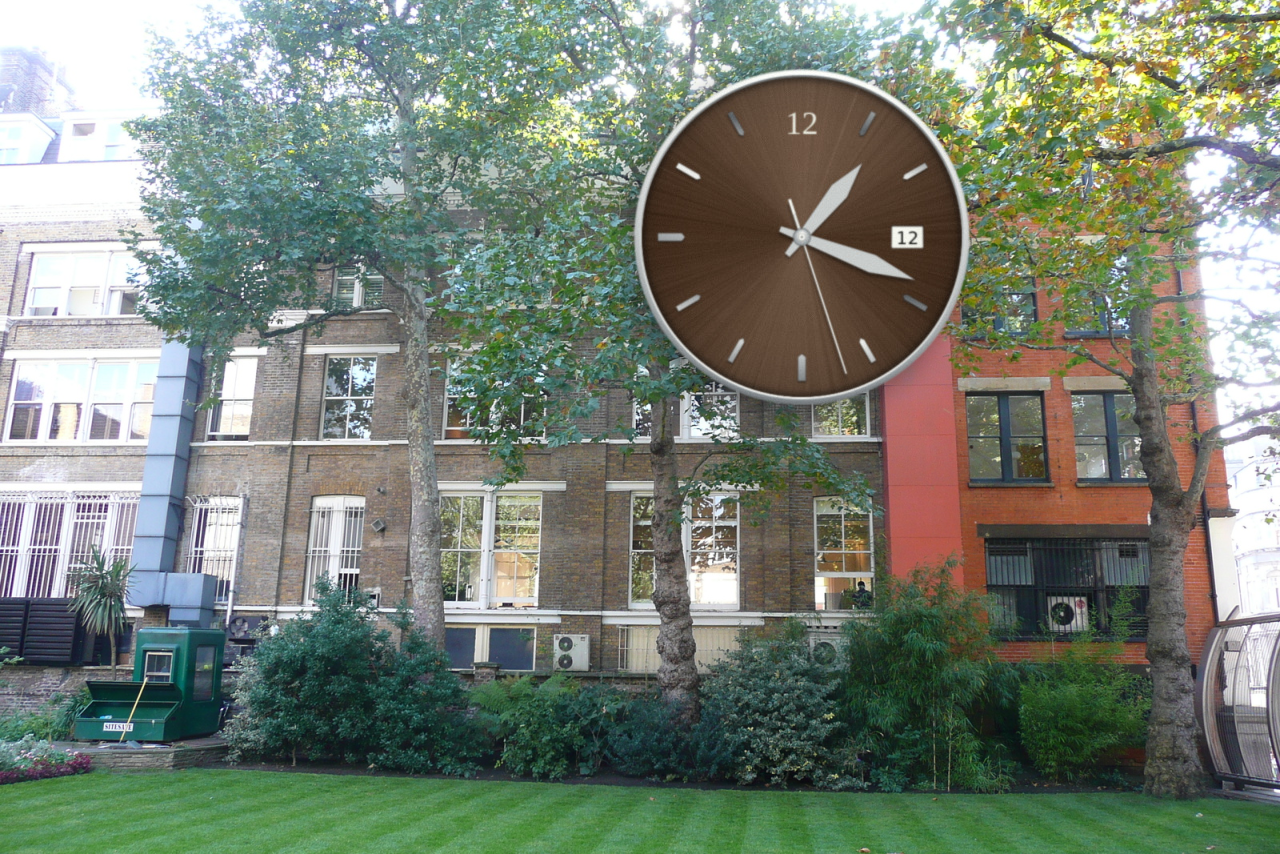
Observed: **1:18:27**
